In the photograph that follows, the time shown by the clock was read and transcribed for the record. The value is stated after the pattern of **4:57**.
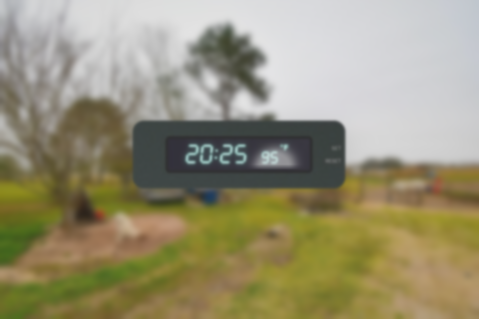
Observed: **20:25**
